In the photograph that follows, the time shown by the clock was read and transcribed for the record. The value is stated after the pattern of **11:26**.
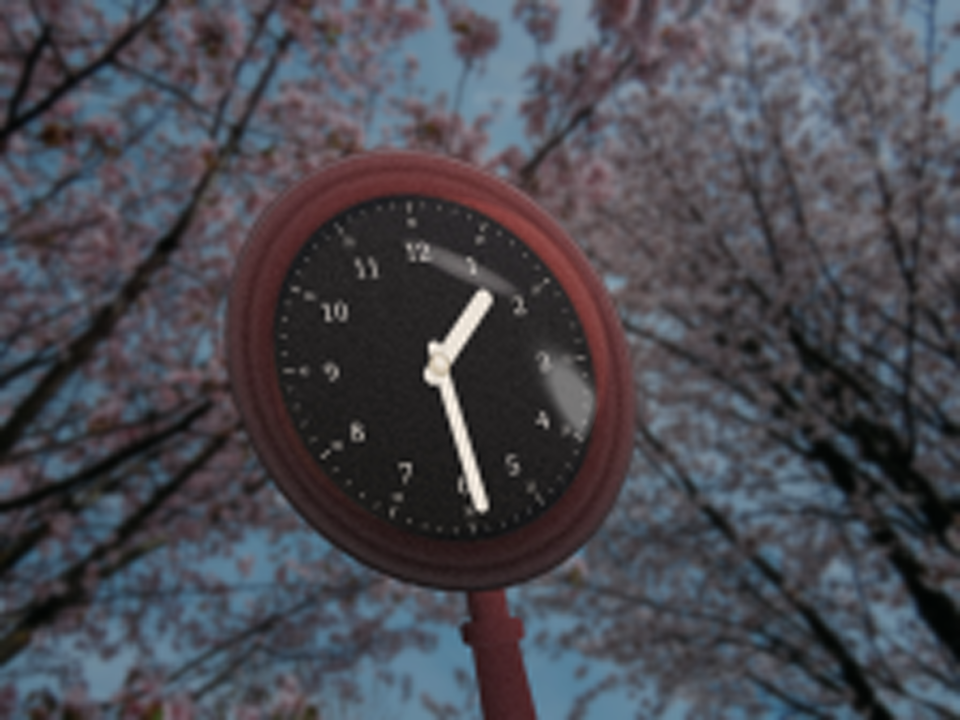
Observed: **1:29**
